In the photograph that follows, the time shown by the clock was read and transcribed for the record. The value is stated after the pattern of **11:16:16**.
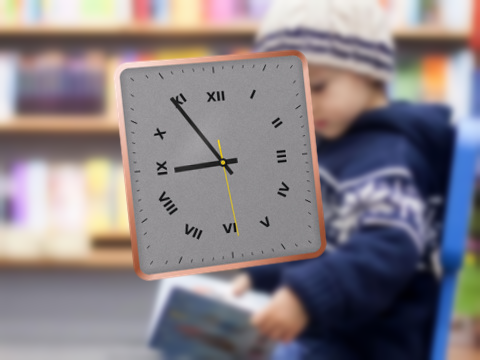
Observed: **8:54:29**
